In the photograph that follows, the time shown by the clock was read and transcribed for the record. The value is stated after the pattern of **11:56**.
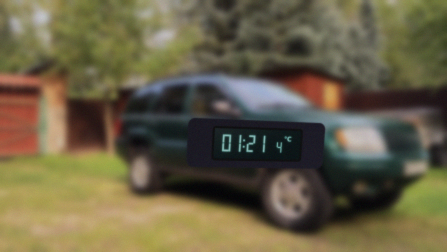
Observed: **1:21**
